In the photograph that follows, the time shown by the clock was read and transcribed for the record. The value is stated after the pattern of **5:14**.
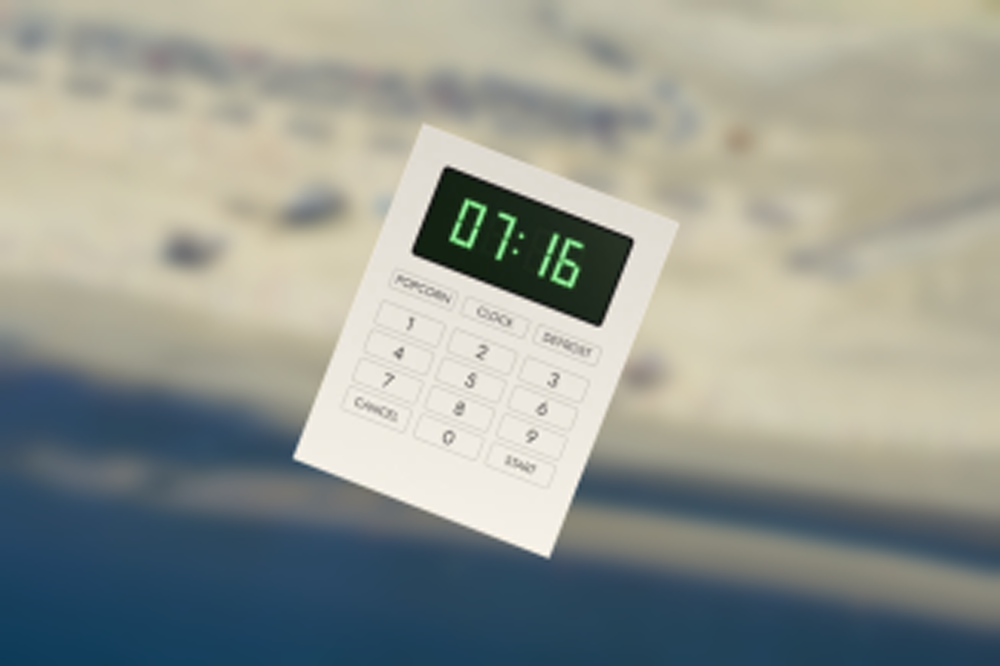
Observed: **7:16**
